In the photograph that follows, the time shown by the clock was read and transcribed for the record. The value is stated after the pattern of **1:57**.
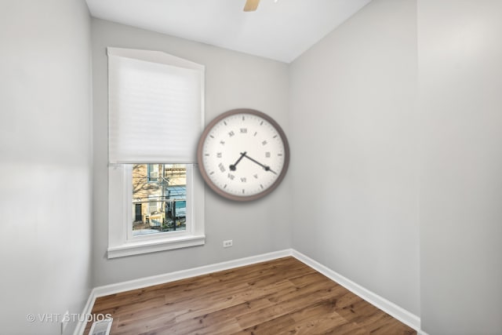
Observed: **7:20**
